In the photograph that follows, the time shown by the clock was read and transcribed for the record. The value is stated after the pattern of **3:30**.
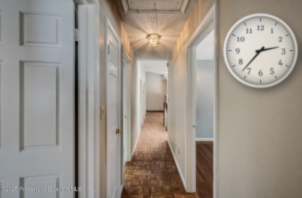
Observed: **2:37**
